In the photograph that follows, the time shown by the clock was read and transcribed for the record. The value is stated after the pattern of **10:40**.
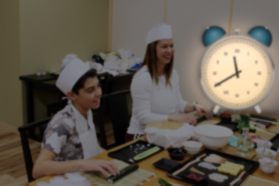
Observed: **11:40**
